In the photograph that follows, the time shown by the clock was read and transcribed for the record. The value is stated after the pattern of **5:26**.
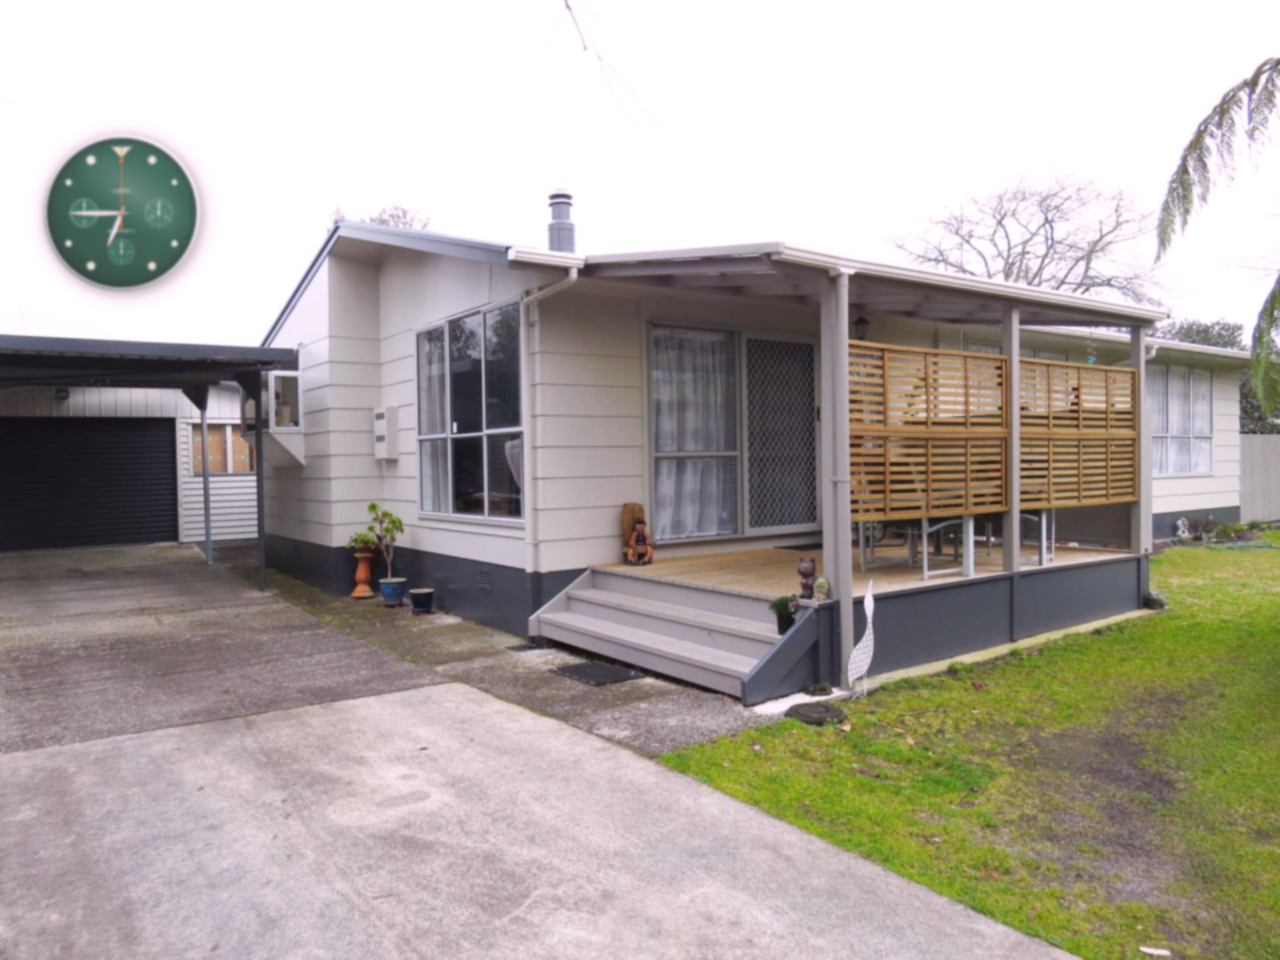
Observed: **6:45**
